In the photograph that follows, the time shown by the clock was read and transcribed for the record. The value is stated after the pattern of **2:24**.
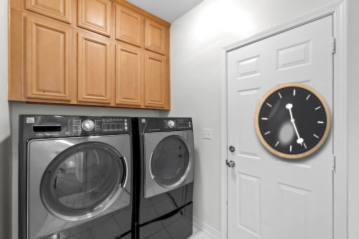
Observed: **11:26**
